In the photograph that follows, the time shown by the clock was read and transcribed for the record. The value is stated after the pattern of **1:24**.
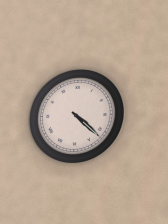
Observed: **4:22**
